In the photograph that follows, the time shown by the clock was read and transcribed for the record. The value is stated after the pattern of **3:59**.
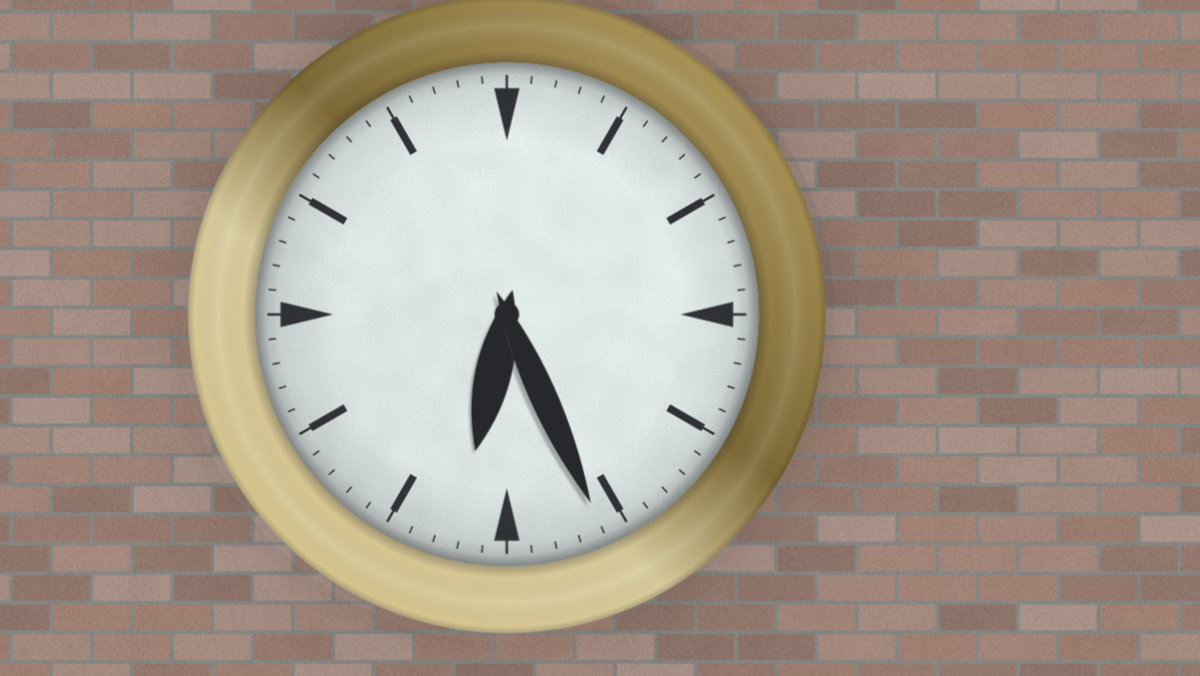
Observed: **6:26**
